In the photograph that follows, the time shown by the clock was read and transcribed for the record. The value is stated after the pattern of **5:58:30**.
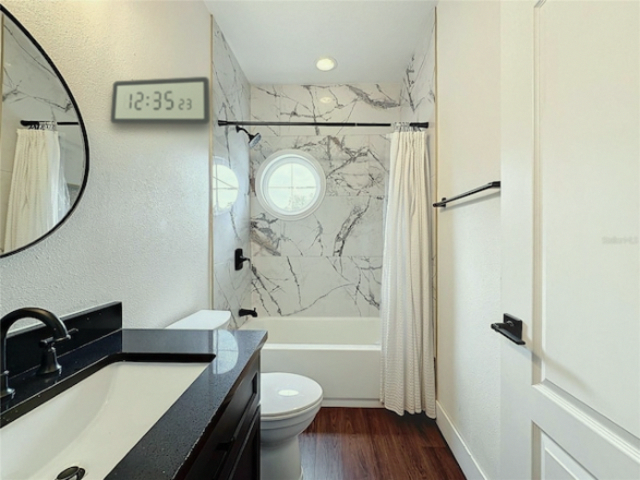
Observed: **12:35:23**
